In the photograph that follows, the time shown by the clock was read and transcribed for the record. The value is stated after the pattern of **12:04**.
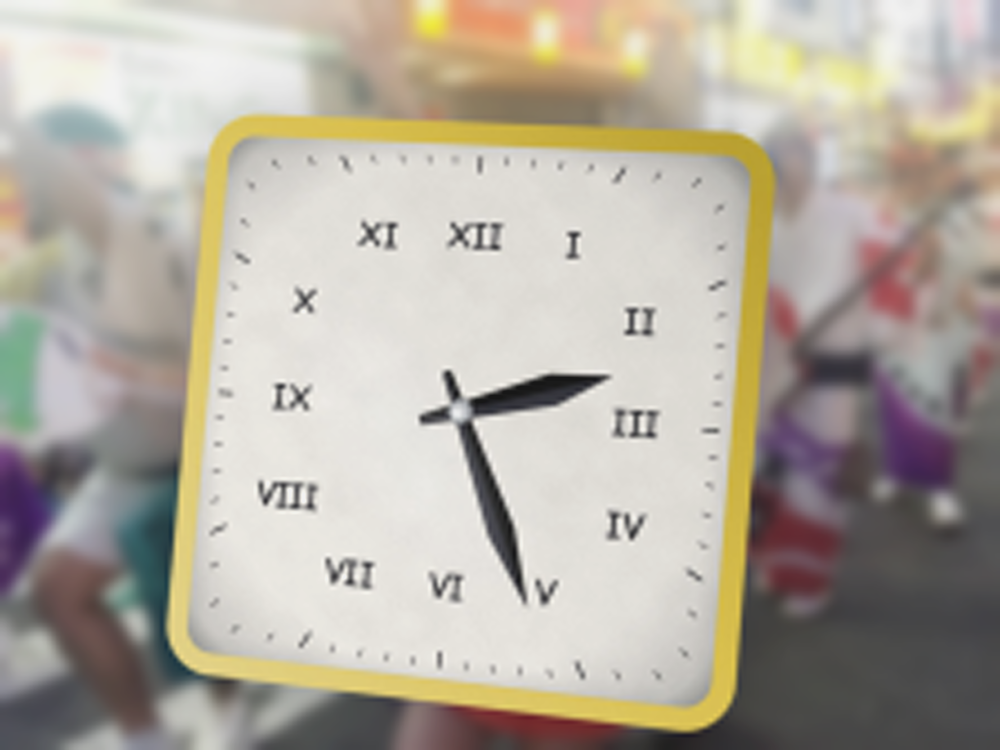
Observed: **2:26**
